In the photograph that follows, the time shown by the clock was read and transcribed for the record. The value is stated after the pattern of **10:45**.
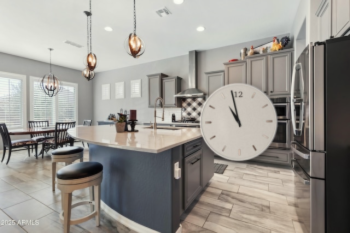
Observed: **10:58**
